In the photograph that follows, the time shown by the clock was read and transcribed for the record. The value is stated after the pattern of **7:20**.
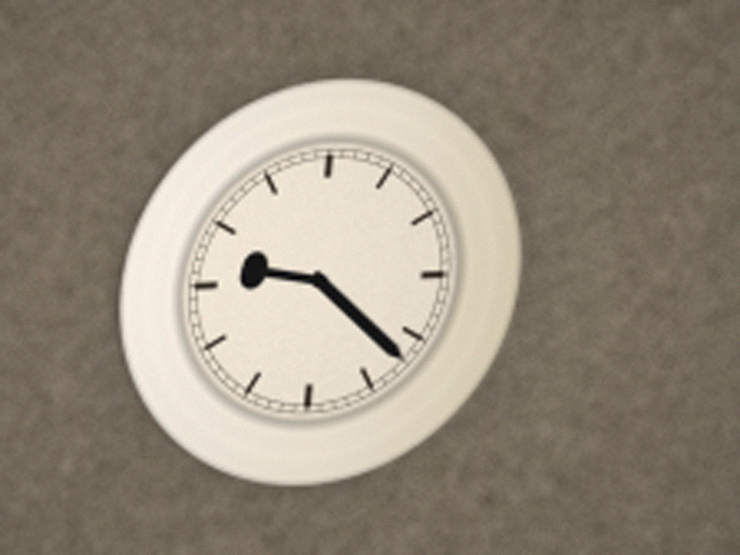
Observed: **9:22**
